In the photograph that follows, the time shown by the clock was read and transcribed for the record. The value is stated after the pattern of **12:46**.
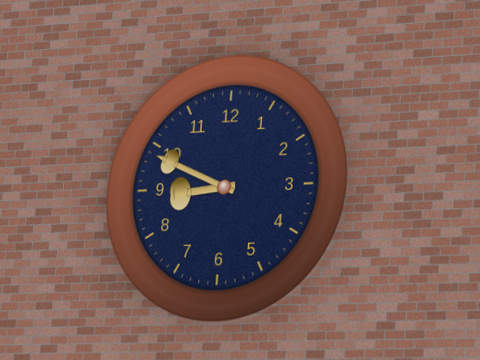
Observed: **8:49**
